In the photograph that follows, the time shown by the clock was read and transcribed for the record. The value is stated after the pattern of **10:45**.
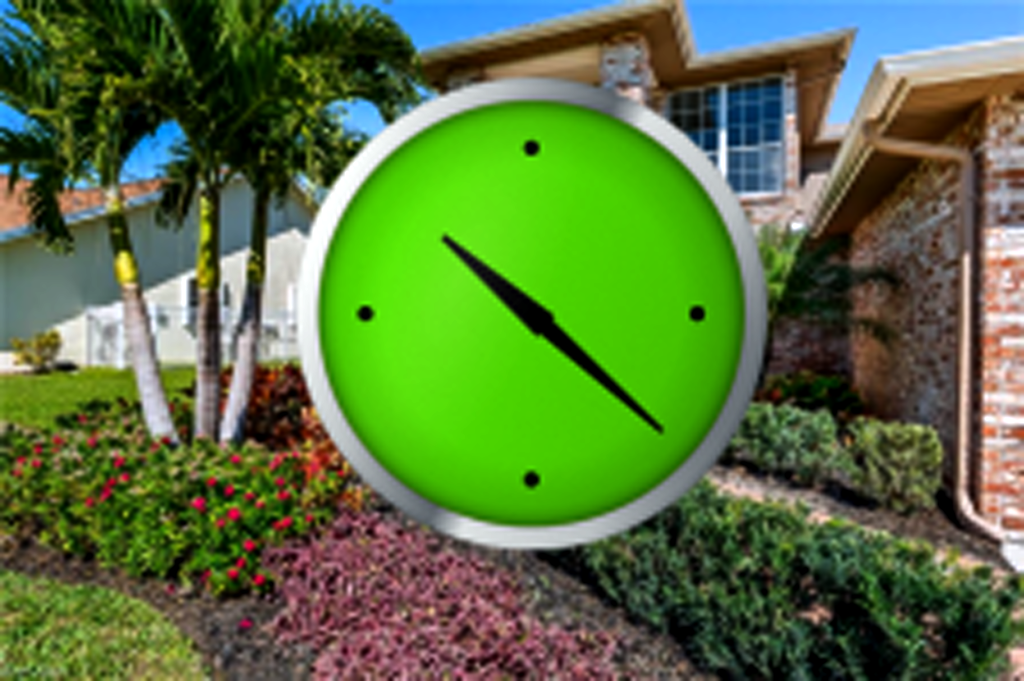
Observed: **10:22**
